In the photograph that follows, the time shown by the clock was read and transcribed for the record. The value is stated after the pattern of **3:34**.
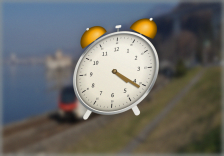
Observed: **4:21**
